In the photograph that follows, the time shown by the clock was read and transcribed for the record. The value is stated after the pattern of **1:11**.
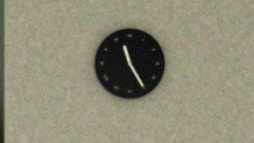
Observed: **11:25**
